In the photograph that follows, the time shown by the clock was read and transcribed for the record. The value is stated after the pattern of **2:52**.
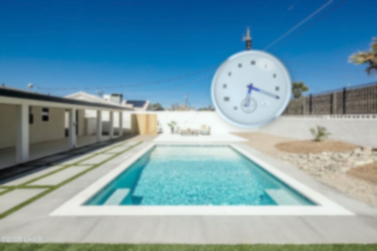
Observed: **6:18**
